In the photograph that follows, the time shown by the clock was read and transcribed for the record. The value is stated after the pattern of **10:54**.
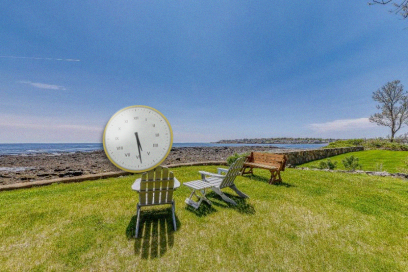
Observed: **5:29**
